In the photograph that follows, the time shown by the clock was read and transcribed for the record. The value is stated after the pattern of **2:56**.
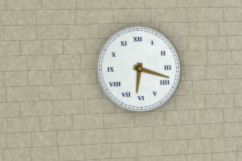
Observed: **6:18**
